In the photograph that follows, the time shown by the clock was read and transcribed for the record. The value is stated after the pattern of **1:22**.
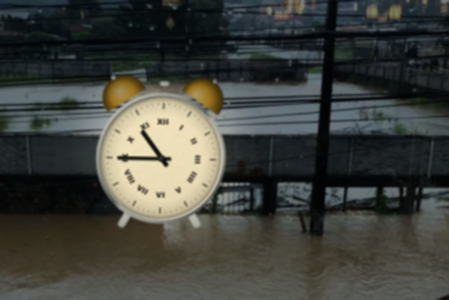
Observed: **10:45**
